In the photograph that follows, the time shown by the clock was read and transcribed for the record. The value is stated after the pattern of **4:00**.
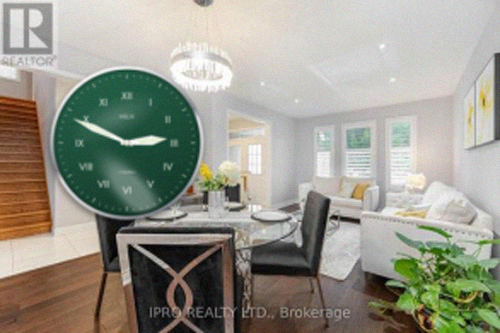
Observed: **2:49**
